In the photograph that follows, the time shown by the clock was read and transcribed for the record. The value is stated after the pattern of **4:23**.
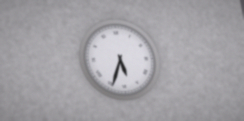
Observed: **5:34**
